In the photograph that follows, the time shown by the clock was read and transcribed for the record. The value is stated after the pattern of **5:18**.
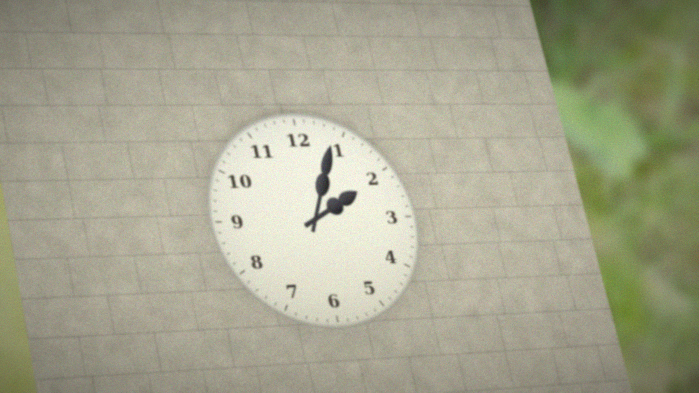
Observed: **2:04**
